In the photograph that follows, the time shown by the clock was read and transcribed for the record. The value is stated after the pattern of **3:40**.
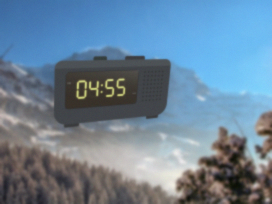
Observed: **4:55**
